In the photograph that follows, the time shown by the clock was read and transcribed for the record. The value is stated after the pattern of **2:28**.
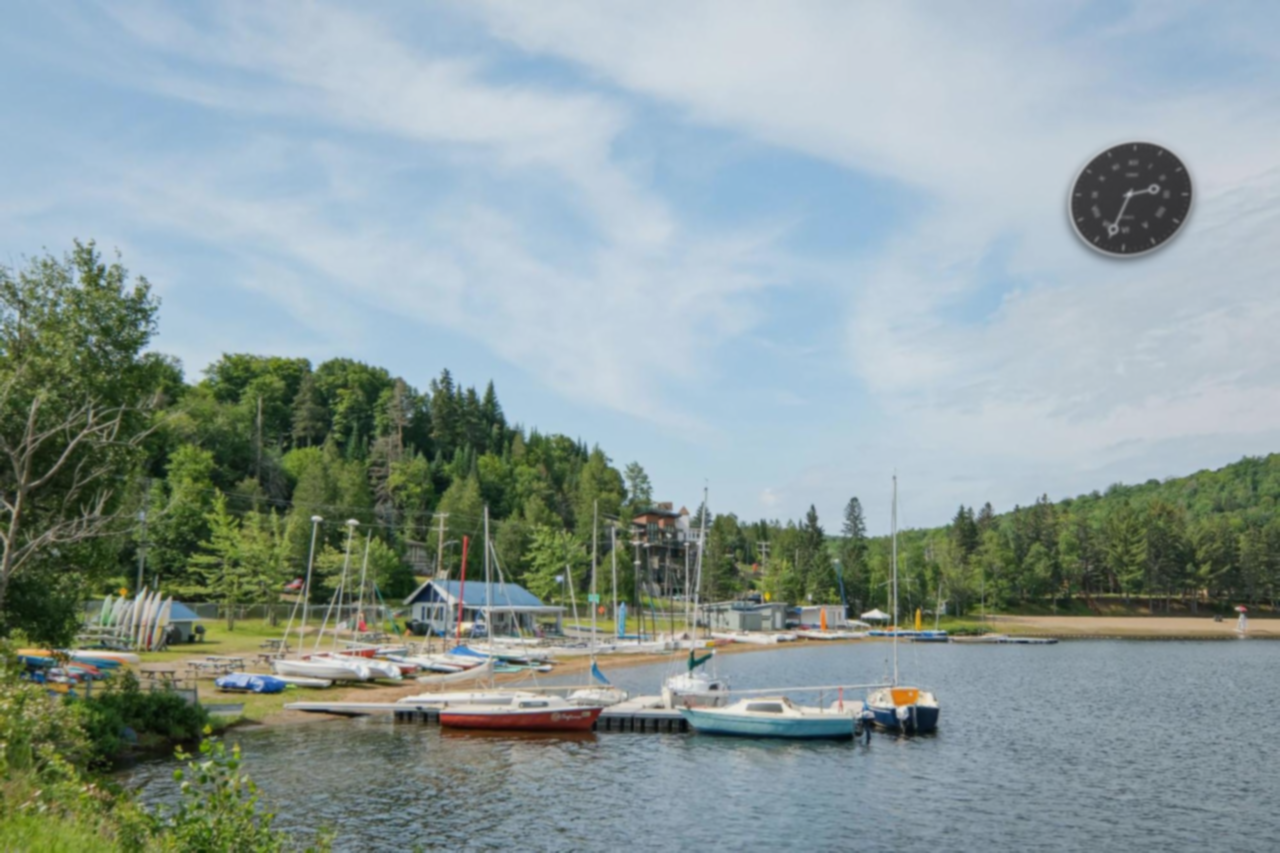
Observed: **2:33**
